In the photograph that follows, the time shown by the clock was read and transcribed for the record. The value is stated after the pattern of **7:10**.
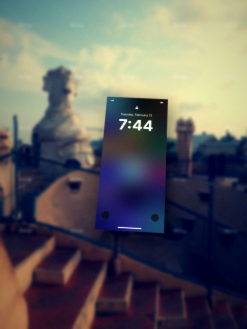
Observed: **7:44**
